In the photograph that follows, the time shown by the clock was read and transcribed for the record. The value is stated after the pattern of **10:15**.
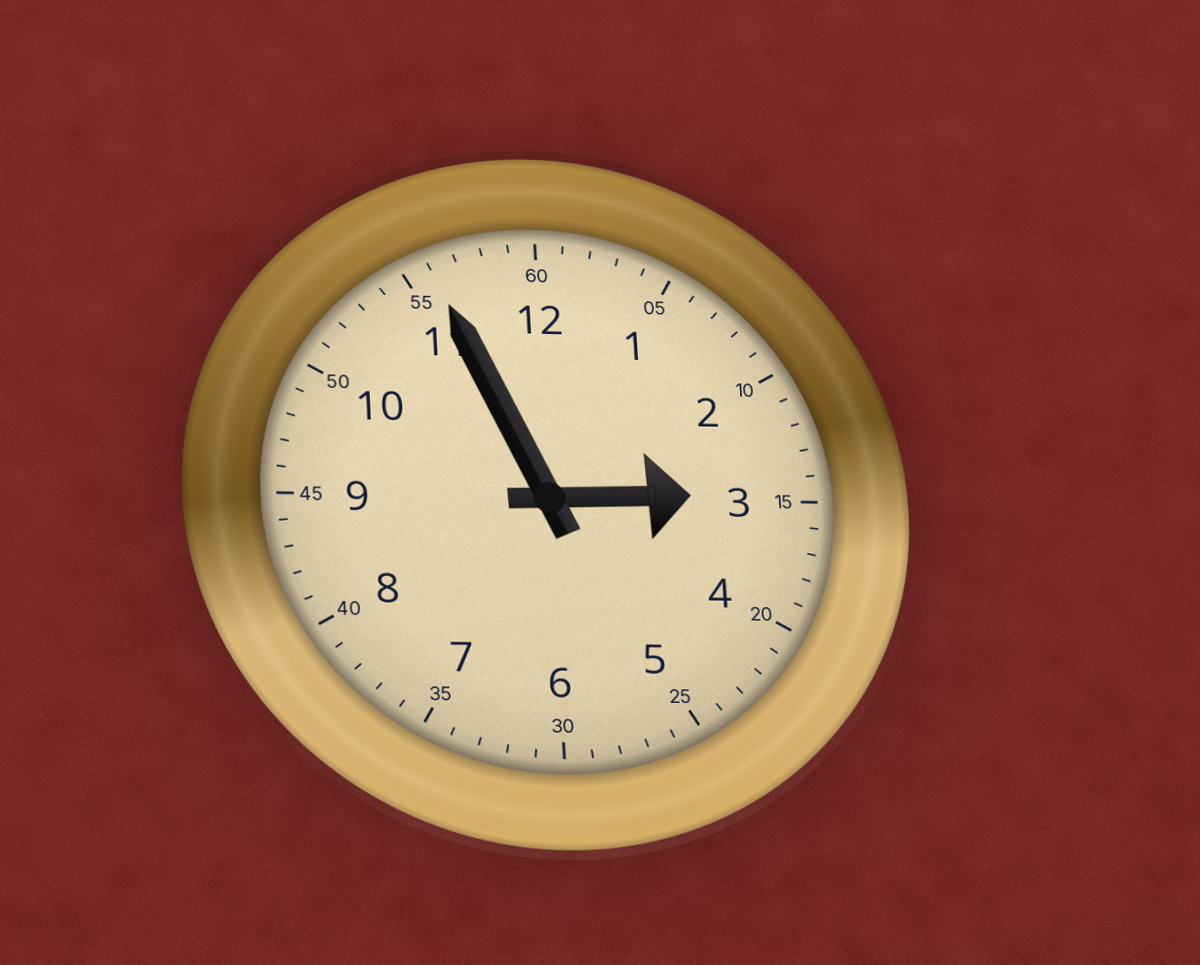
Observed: **2:56**
